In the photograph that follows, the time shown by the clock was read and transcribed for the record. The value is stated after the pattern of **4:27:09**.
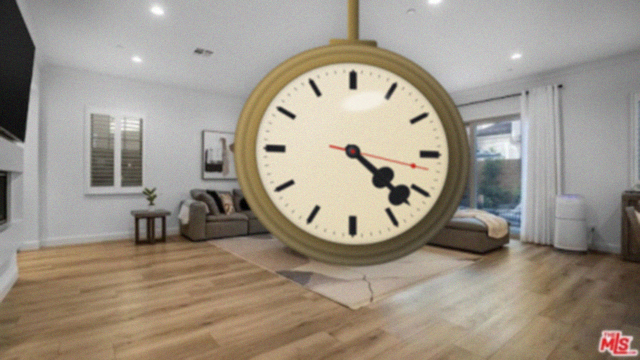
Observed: **4:22:17**
